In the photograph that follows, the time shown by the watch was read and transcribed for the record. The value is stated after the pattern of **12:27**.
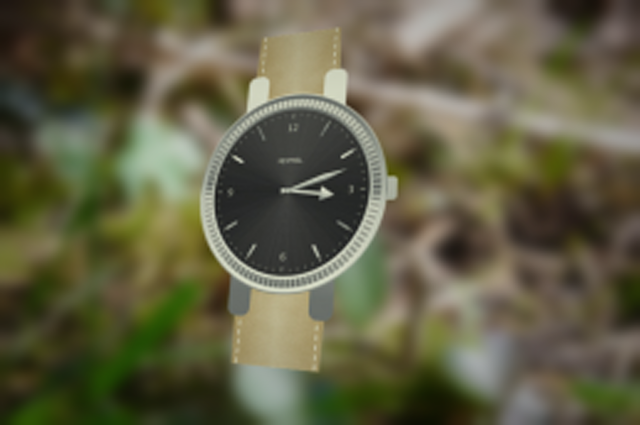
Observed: **3:12**
